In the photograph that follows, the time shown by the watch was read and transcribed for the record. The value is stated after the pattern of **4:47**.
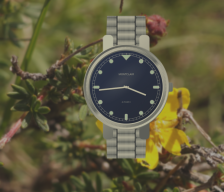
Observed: **3:44**
